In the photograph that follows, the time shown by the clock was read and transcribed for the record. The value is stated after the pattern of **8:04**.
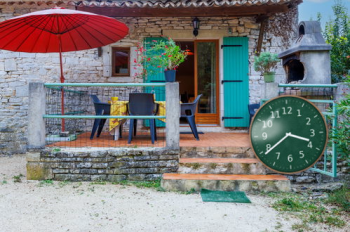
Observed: **3:39**
